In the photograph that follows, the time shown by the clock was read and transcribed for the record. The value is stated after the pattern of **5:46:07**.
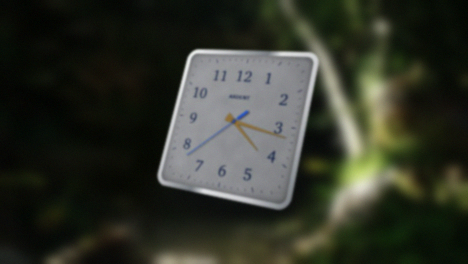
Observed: **4:16:38**
